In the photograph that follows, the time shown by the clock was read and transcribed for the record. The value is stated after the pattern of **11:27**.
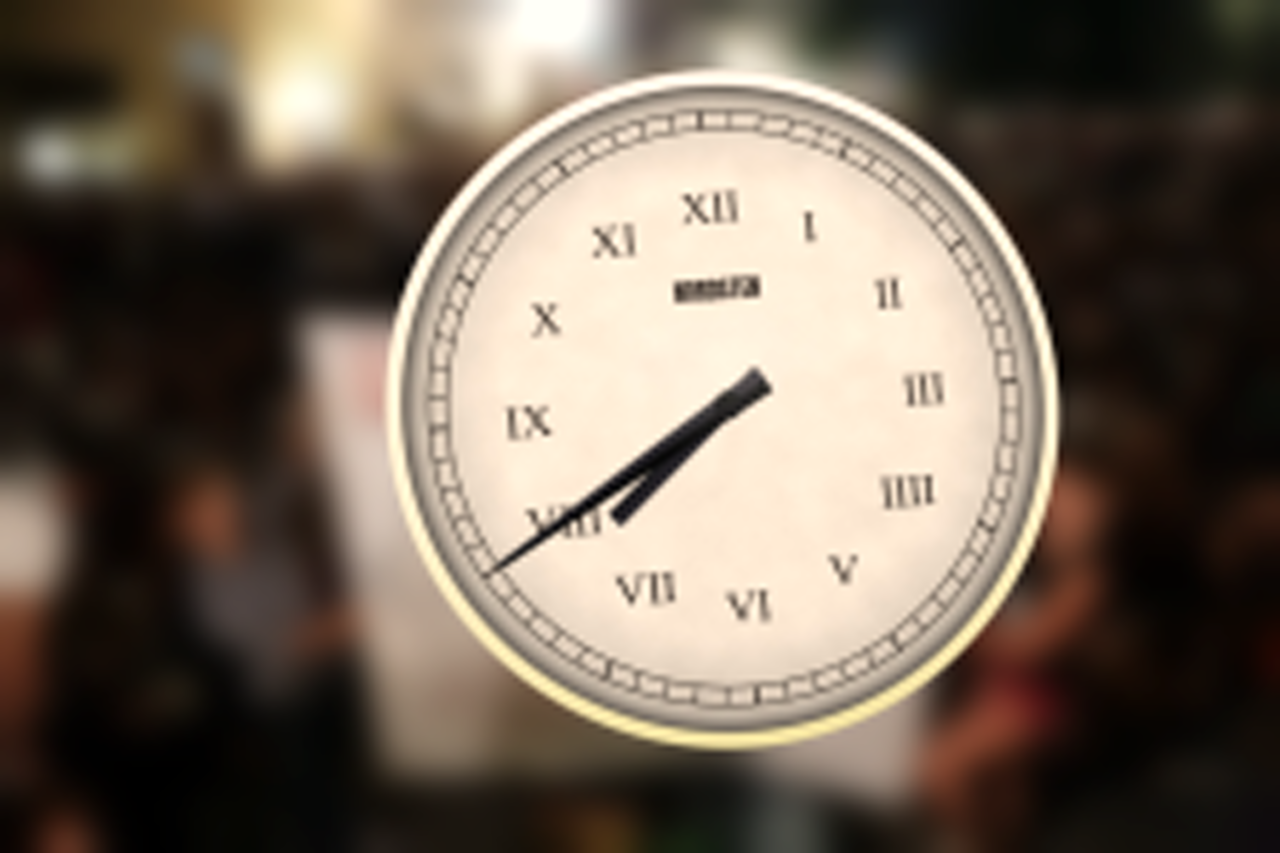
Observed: **7:40**
